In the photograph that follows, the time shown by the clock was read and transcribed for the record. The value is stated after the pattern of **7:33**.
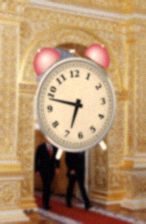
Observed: **6:48**
